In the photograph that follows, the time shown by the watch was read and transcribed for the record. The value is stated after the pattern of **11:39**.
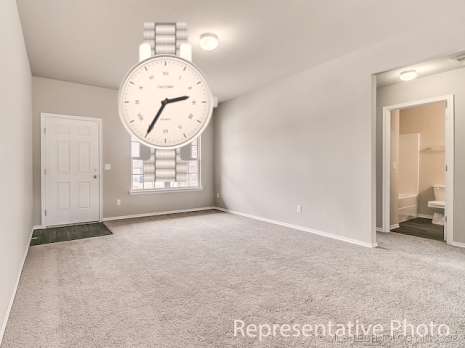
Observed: **2:35**
